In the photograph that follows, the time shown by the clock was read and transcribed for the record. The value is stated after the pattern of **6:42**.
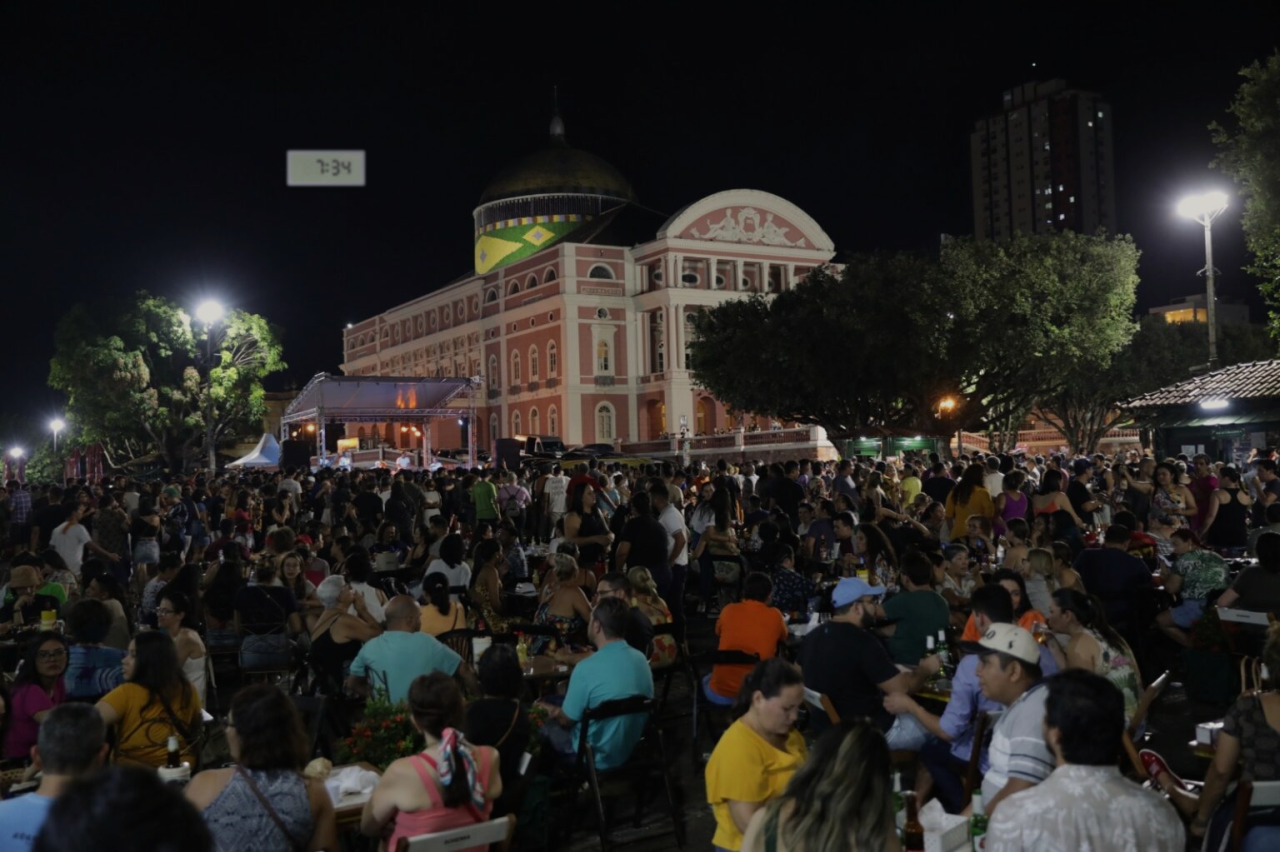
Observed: **7:34**
